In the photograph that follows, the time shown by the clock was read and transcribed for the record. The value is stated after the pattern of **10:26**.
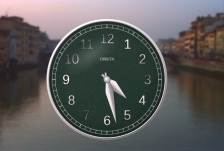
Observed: **4:28**
